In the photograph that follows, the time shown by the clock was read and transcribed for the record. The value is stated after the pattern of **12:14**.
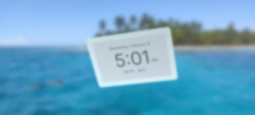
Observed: **5:01**
